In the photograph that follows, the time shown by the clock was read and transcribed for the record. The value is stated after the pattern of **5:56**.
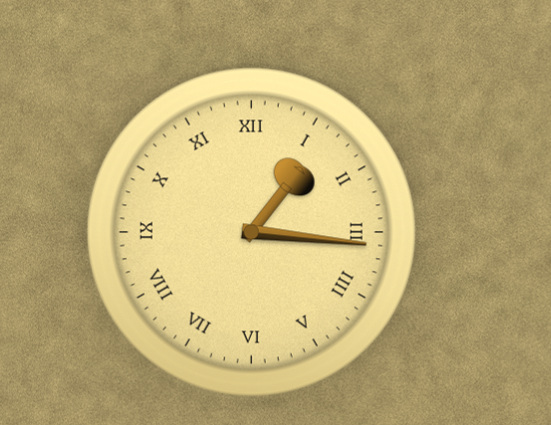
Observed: **1:16**
